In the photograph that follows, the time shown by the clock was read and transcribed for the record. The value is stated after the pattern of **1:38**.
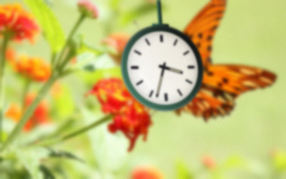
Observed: **3:33**
